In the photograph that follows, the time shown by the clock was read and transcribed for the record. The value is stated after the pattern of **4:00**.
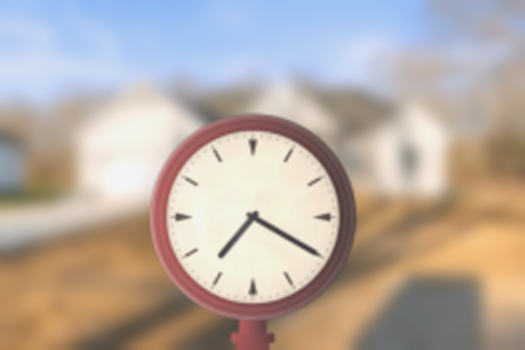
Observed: **7:20**
